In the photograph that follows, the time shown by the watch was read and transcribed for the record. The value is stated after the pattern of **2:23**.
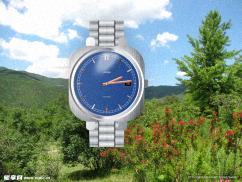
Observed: **2:14**
